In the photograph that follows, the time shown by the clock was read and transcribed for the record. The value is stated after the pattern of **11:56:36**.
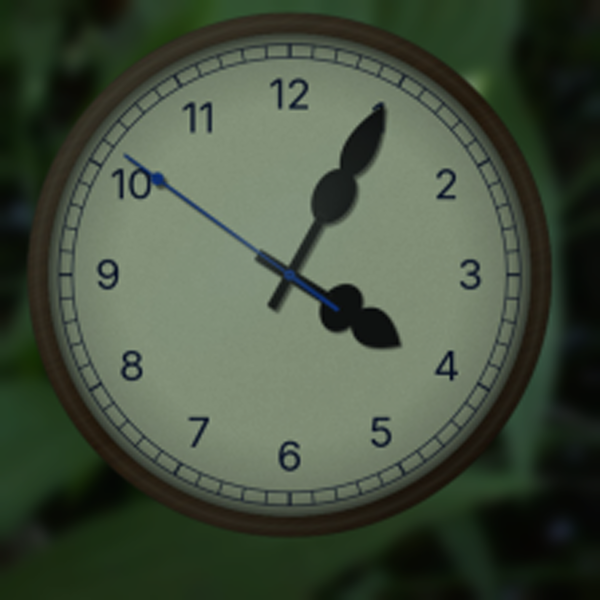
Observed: **4:04:51**
